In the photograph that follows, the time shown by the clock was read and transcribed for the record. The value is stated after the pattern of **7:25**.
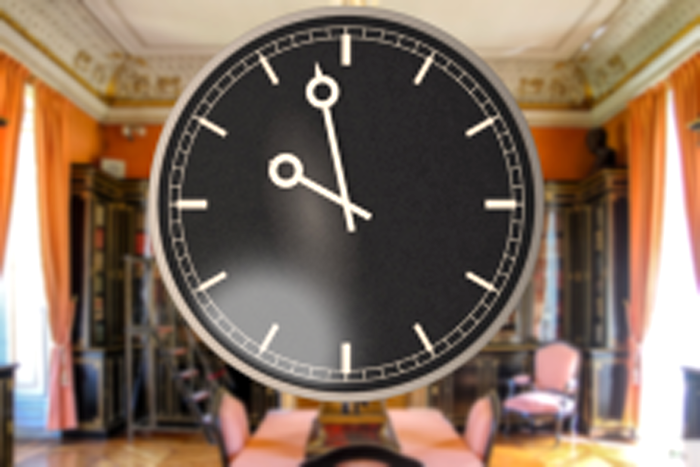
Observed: **9:58**
